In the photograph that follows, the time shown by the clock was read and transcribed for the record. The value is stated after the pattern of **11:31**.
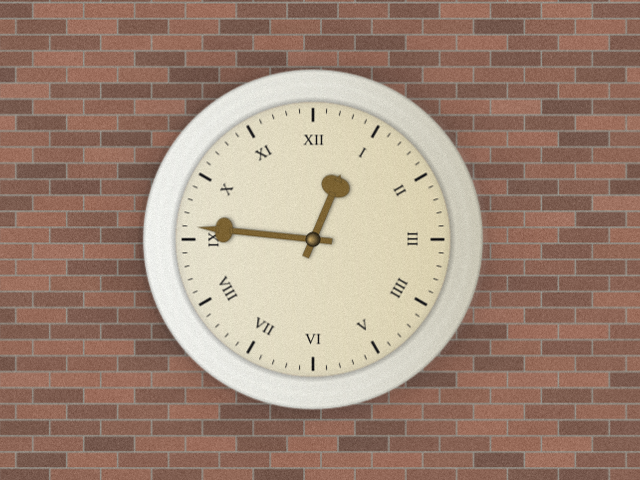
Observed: **12:46**
